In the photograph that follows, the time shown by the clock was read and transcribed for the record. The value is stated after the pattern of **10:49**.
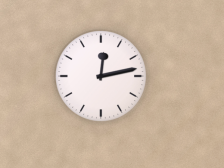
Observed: **12:13**
